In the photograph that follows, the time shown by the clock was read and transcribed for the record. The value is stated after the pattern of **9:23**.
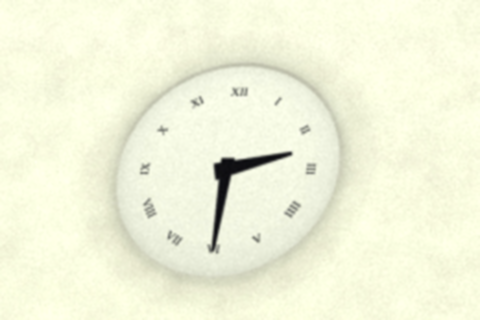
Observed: **2:30**
